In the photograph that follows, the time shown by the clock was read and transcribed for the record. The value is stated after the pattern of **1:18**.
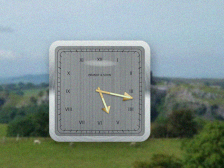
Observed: **5:17**
